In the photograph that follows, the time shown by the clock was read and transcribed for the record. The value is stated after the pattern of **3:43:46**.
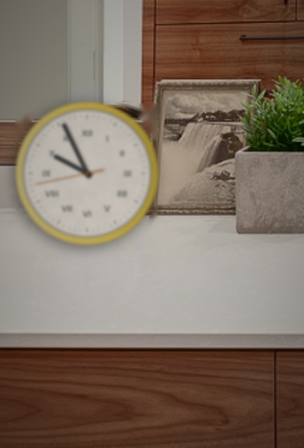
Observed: **9:55:43**
